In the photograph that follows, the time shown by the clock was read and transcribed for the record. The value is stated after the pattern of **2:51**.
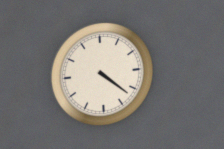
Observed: **4:22**
